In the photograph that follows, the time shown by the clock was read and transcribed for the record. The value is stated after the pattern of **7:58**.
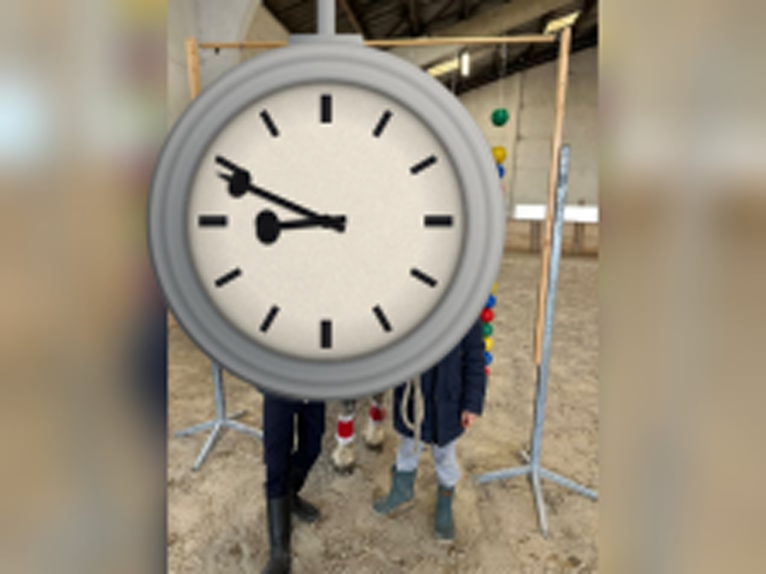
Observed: **8:49**
